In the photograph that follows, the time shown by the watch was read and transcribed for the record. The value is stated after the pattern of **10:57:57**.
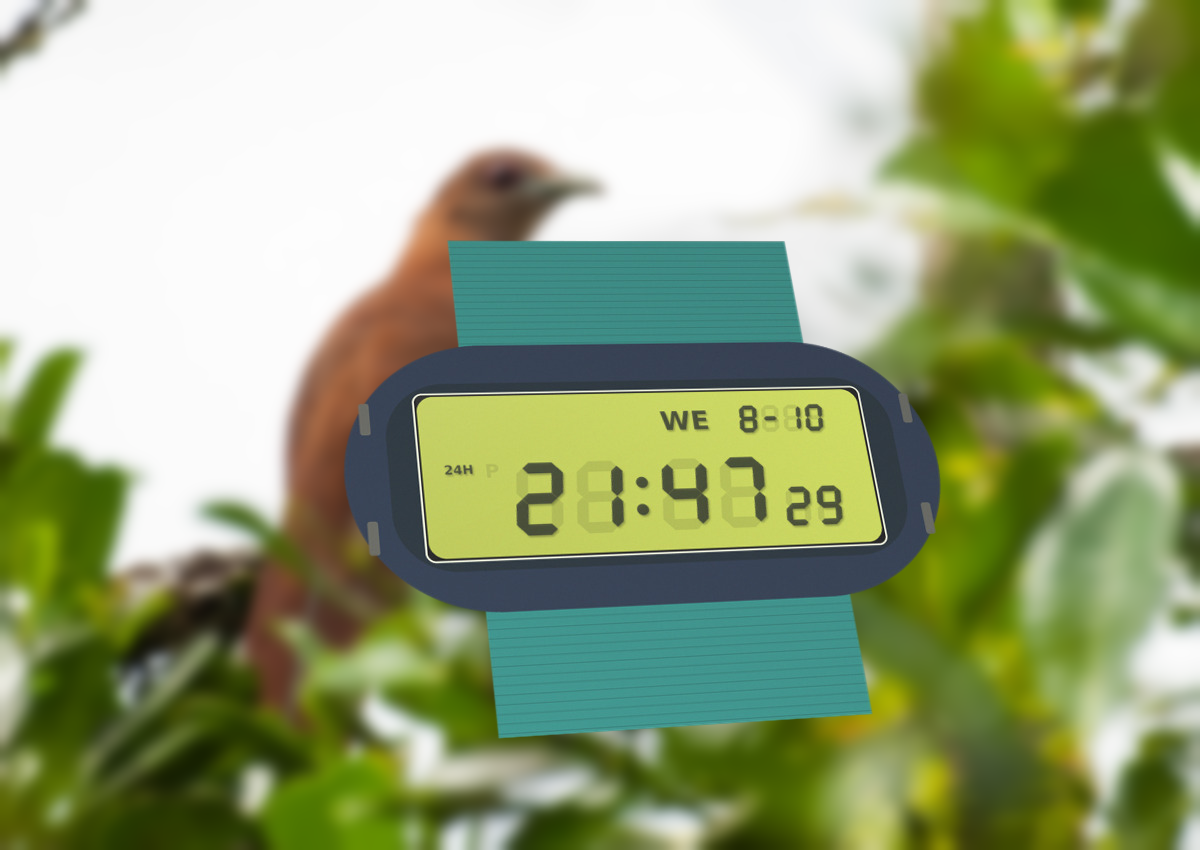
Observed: **21:47:29**
